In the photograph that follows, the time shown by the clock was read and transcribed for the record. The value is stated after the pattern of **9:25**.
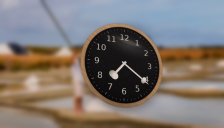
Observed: **7:21**
